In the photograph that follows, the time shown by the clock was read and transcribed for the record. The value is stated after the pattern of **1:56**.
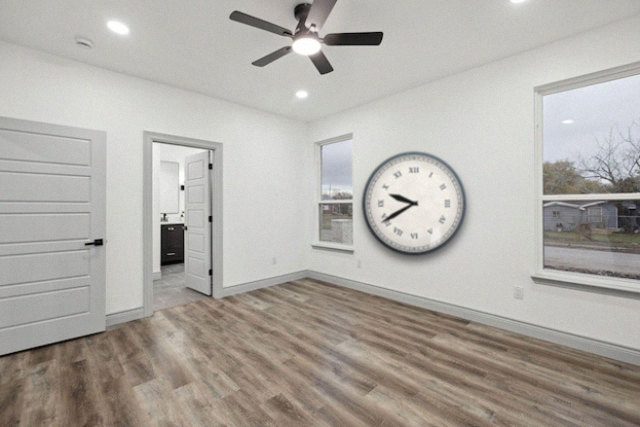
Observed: **9:40**
